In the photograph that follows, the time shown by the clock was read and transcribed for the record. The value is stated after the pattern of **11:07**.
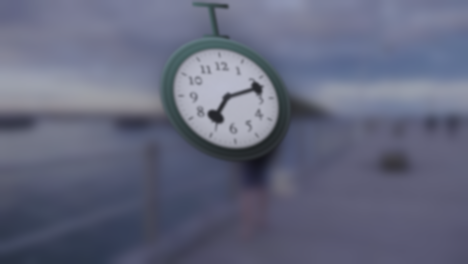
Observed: **7:12**
